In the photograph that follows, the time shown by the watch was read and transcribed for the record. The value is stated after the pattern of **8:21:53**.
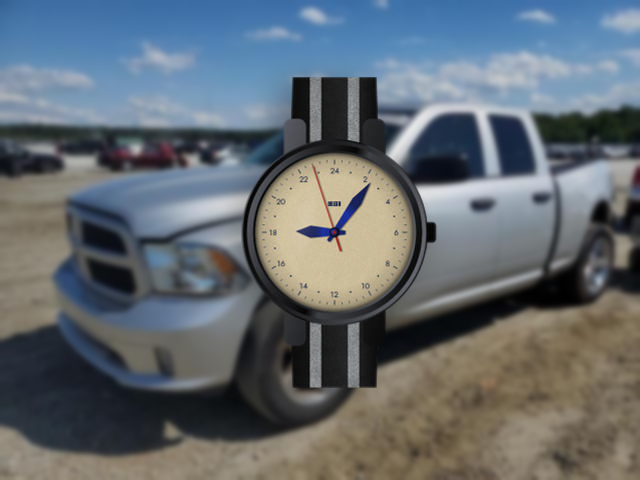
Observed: **18:05:57**
